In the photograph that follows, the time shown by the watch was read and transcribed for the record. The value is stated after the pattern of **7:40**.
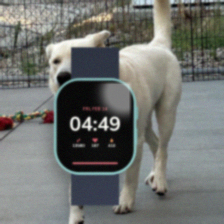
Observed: **4:49**
